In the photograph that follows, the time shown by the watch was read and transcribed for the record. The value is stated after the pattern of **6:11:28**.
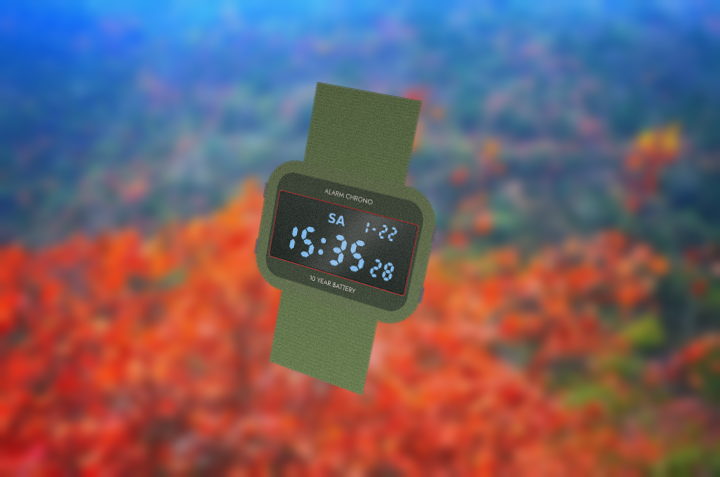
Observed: **15:35:28**
